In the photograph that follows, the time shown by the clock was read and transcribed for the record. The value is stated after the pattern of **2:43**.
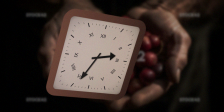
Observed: **2:34**
